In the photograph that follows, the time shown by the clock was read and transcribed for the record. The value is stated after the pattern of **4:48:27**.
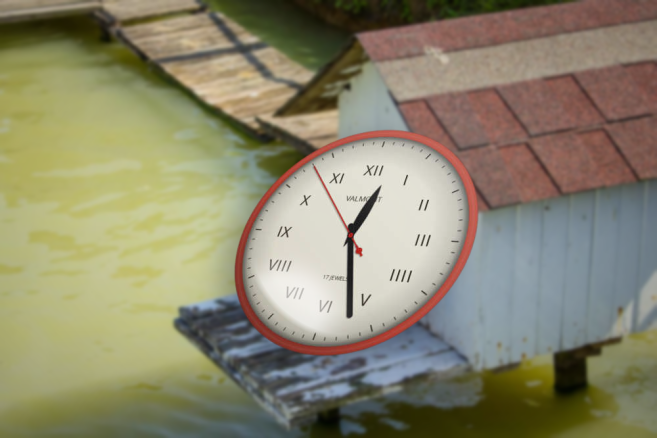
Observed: **12:26:53**
